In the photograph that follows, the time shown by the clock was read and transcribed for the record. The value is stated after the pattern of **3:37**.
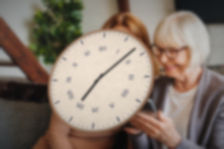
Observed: **7:08**
